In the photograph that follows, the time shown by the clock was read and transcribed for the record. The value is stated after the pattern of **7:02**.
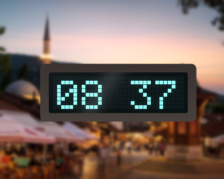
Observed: **8:37**
